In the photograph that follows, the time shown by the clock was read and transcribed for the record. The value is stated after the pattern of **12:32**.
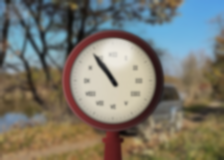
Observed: **10:54**
